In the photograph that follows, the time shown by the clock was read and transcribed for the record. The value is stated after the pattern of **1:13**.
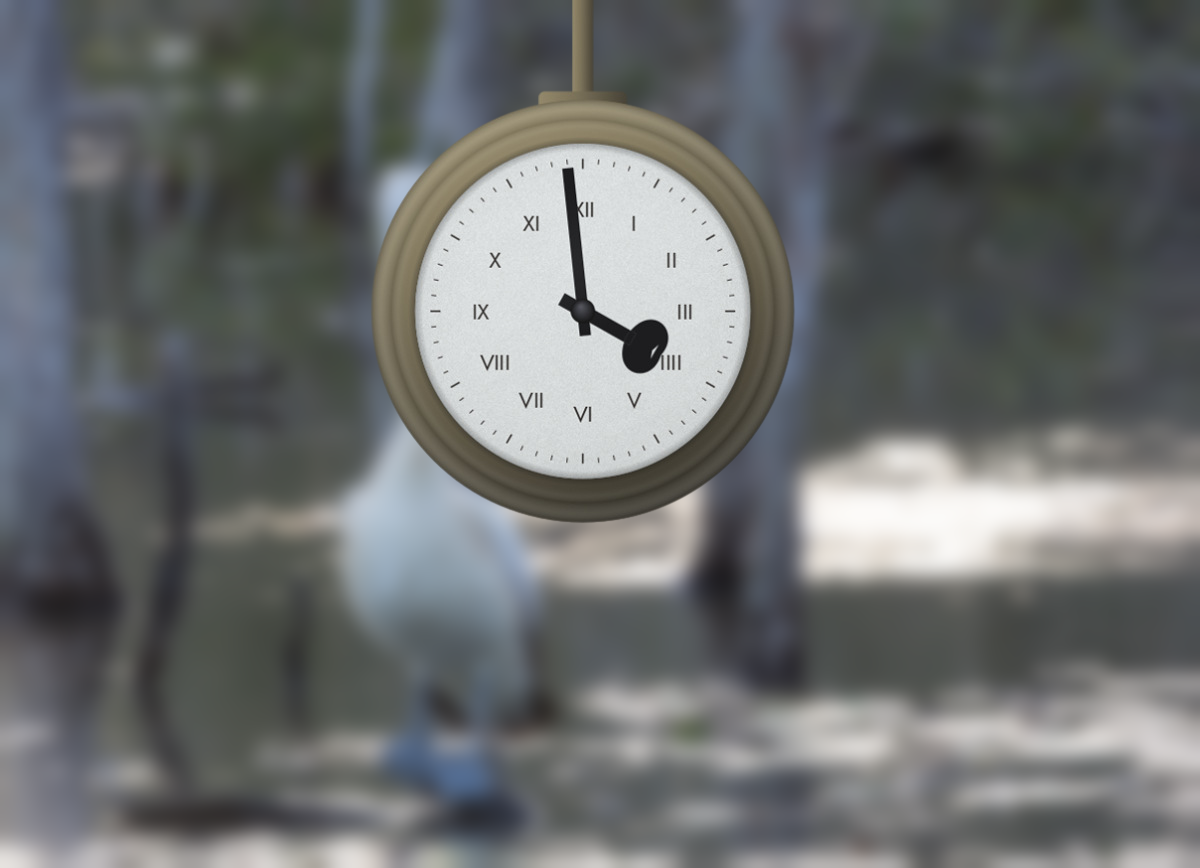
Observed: **3:59**
